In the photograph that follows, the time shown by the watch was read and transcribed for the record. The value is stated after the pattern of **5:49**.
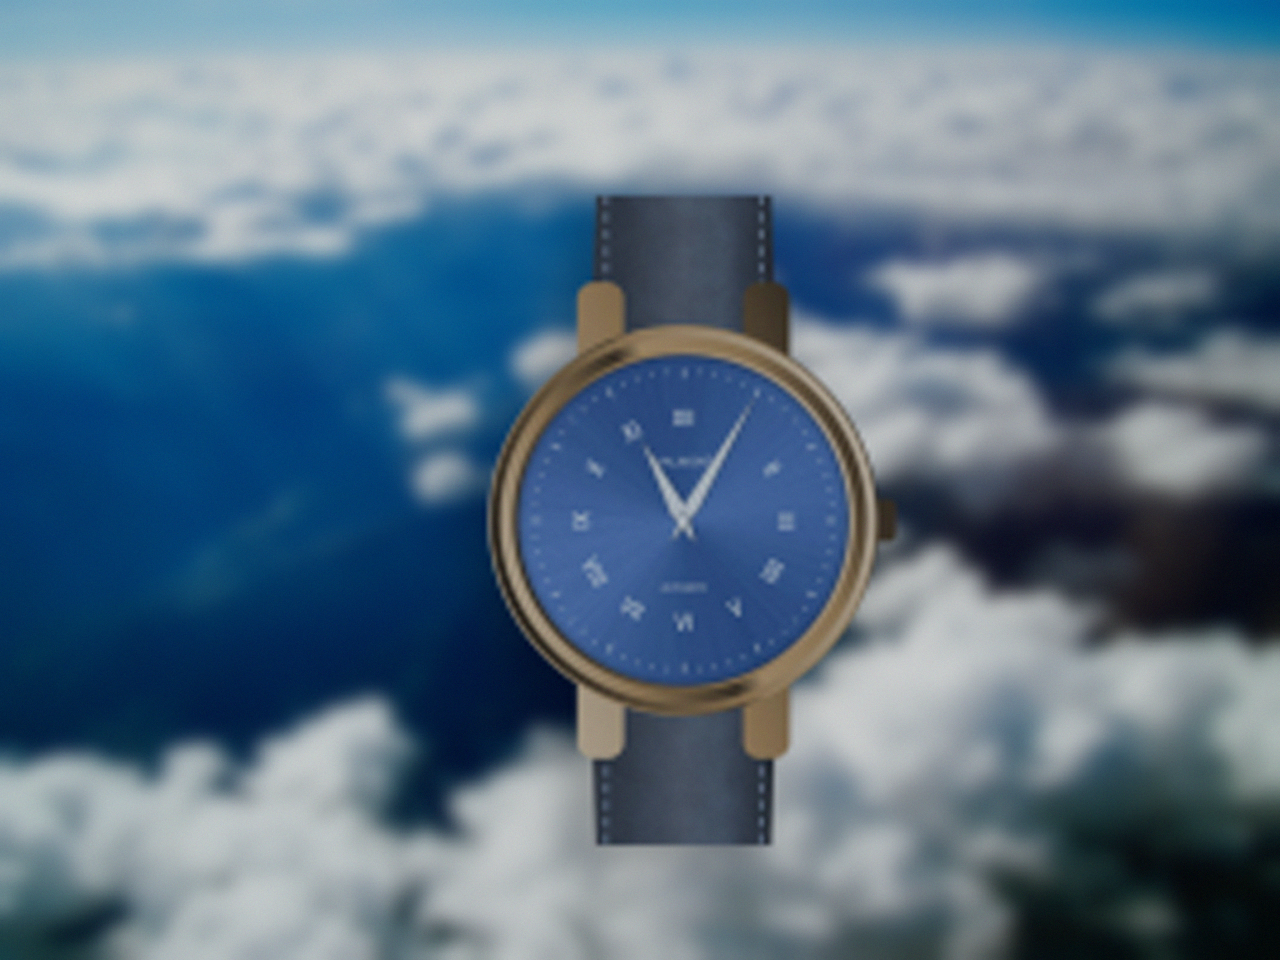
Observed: **11:05**
